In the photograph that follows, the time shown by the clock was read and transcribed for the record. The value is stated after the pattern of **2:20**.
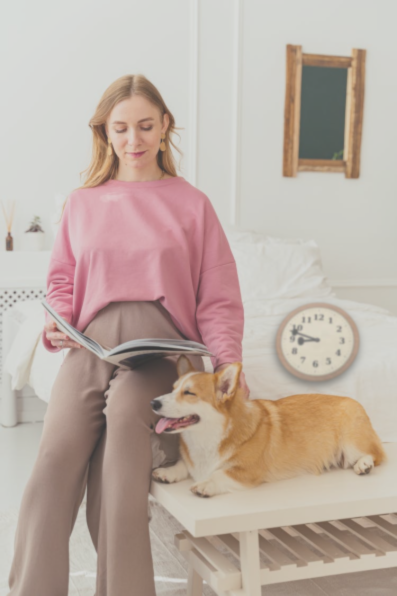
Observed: **8:48**
